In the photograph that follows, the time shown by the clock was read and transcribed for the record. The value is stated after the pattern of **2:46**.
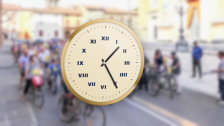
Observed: **1:25**
